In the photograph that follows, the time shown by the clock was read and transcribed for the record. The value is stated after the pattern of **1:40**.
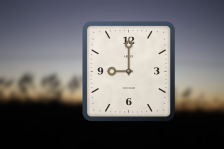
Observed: **9:00**
